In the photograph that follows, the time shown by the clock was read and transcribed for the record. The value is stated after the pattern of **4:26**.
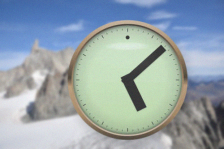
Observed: **5:08**
